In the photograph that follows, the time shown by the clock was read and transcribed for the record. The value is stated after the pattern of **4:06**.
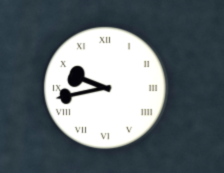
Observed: **9:43**
